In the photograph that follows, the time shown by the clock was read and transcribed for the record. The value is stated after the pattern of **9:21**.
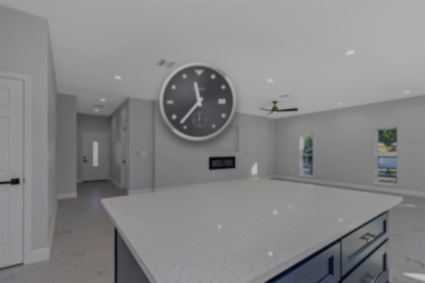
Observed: **11:37**
